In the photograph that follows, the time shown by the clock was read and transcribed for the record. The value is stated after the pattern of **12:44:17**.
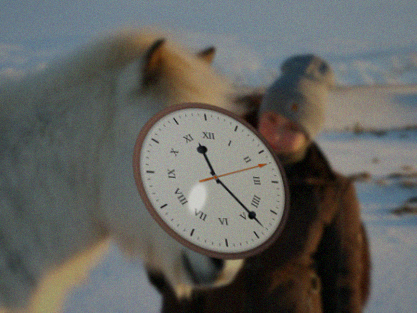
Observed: **11:23:12**
